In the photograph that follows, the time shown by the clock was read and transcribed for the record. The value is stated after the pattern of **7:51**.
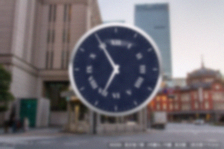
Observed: **6:55**
